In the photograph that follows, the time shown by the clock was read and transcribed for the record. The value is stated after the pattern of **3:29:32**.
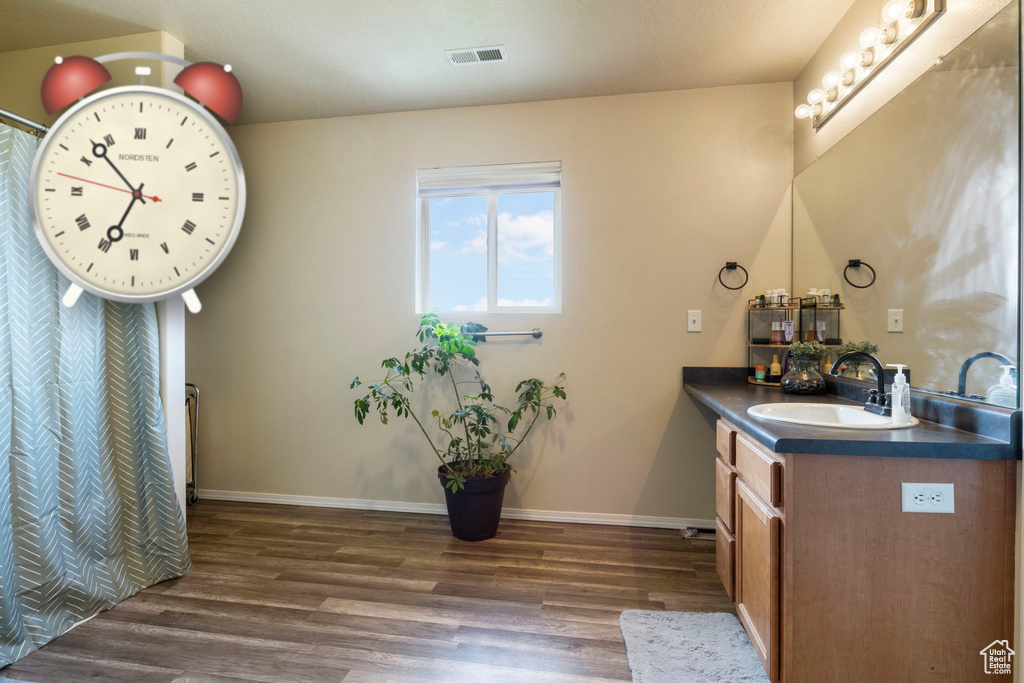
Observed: **6:52:47**
